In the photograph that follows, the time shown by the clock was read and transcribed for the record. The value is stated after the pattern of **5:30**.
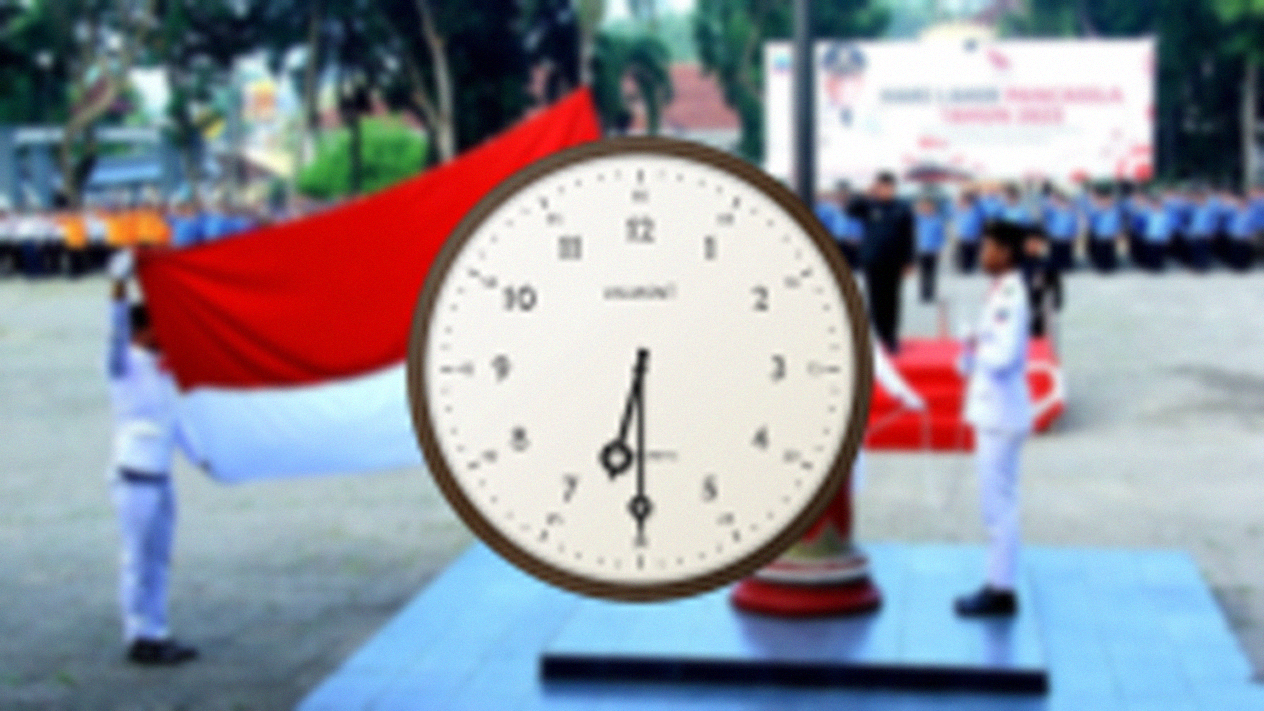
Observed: **6:30**
